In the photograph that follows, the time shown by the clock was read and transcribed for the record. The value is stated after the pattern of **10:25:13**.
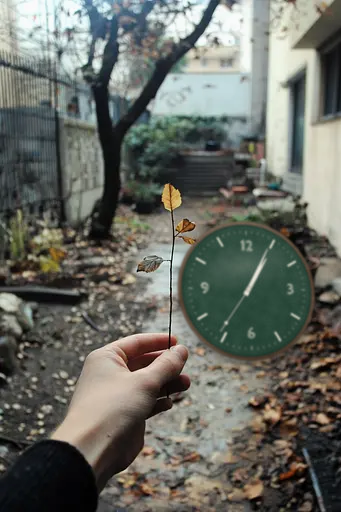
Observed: **1:04:36**
